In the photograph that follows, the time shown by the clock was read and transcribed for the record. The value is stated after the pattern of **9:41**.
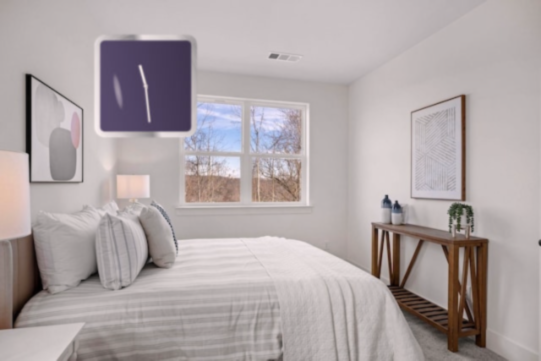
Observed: **11:29**
